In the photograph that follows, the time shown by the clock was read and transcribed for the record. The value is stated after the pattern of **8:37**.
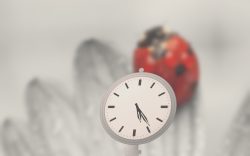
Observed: **5:24**
